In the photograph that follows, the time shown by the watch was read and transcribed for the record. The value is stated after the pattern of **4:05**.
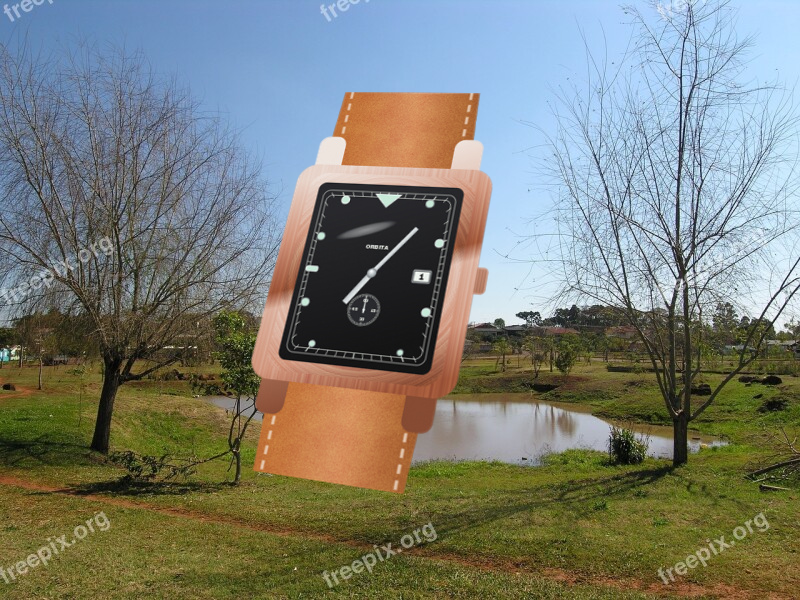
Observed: **7:06**
